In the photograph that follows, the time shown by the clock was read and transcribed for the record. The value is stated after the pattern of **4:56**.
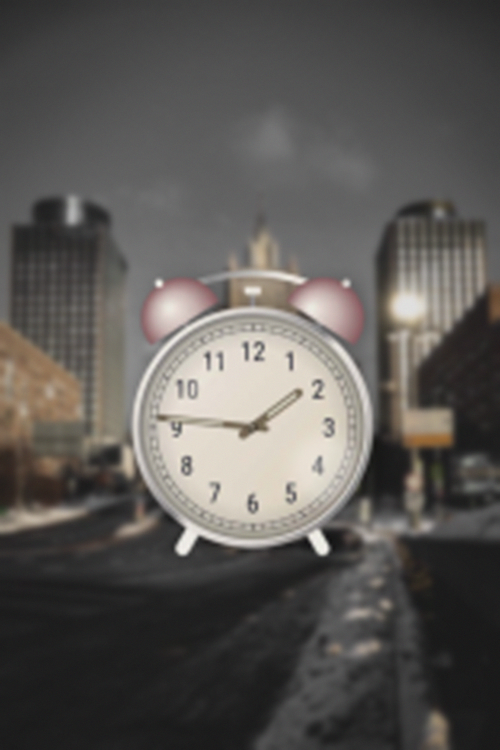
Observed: **1:46**
